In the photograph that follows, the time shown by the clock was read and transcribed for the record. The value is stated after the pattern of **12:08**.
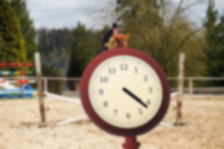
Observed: **4:22**
